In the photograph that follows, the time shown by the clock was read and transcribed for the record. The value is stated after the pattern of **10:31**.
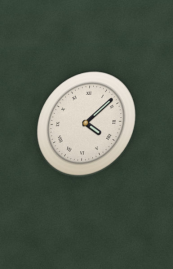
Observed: **4:08**
